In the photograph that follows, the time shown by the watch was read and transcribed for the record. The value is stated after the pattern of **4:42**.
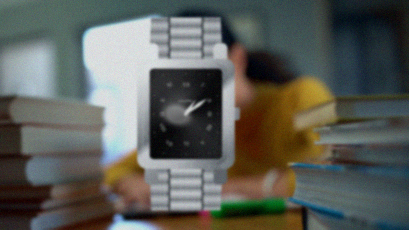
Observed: **1:09**
